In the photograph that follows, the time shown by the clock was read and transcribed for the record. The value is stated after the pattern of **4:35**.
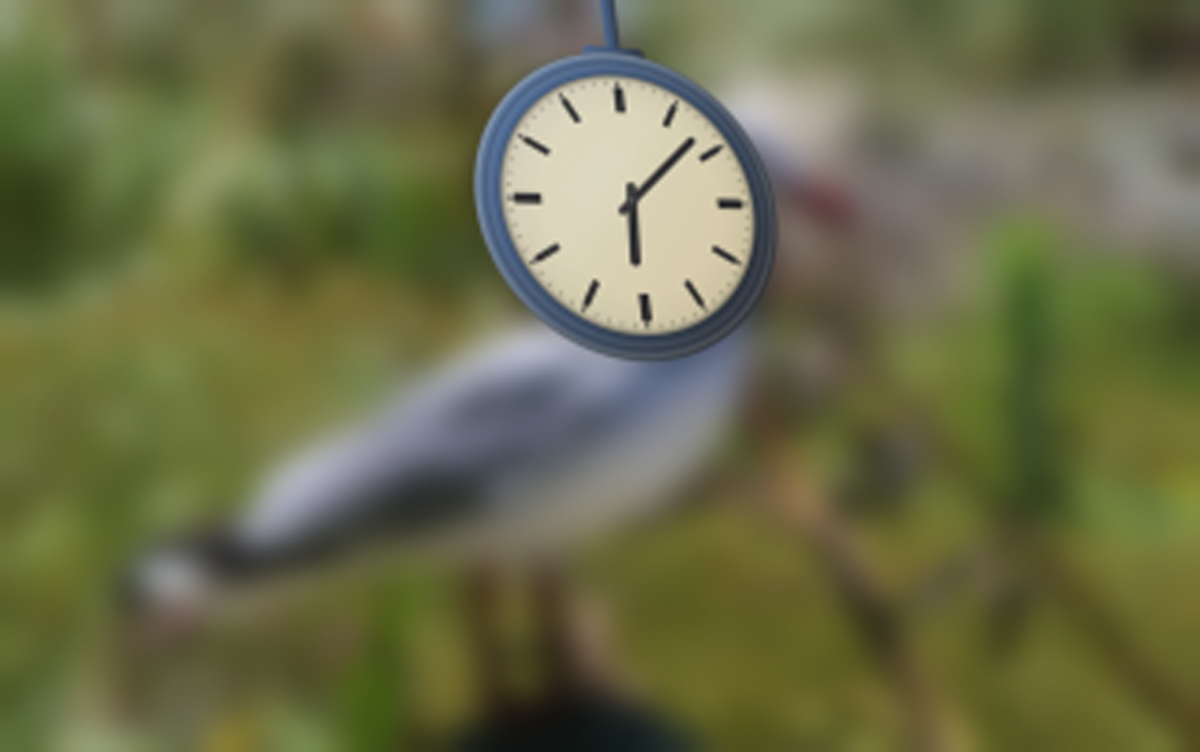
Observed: **6:08**
